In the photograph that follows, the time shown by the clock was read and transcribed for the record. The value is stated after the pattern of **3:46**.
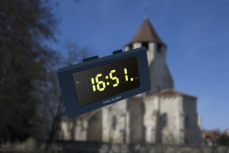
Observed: **16:51**
